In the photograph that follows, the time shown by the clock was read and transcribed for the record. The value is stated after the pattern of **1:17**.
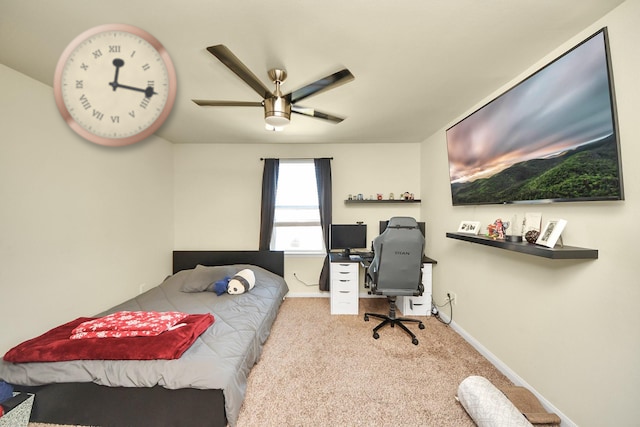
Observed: **12:17**
